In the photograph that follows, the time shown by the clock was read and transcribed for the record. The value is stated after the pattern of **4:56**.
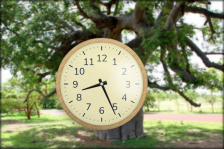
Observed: **8:26**
